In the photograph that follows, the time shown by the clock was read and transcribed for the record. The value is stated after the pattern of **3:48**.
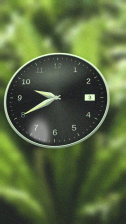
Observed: **9:40**
